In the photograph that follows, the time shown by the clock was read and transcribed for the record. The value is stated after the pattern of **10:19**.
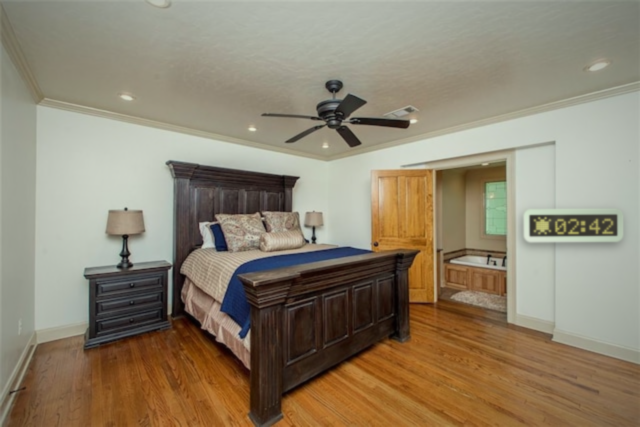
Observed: **2:42**
